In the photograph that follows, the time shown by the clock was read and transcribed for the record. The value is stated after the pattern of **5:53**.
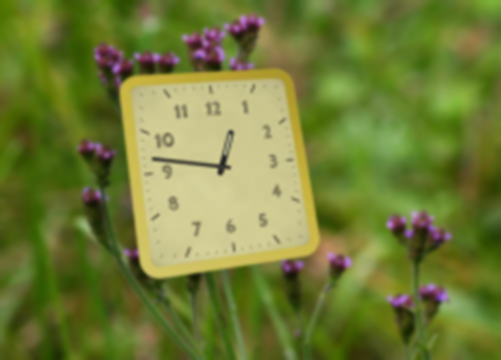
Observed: **12:47**
